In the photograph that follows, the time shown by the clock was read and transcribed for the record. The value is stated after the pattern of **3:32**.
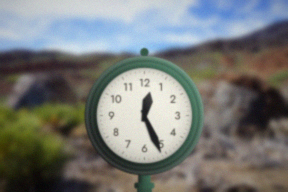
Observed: **12:26**
